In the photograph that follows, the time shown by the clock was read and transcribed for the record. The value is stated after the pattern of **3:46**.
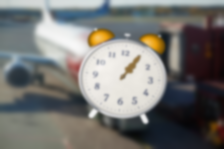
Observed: **1:05**
